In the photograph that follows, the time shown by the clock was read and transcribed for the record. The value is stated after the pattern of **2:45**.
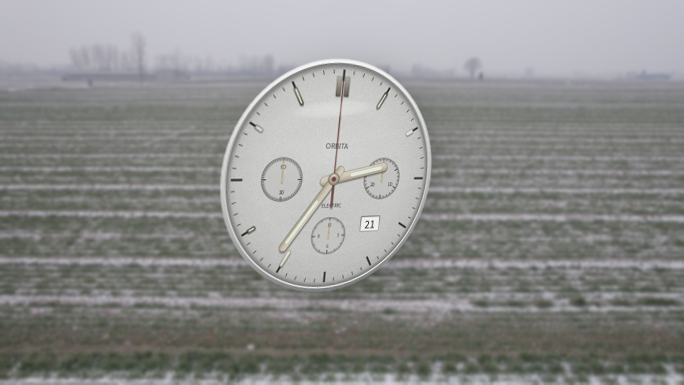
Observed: **2:36**
